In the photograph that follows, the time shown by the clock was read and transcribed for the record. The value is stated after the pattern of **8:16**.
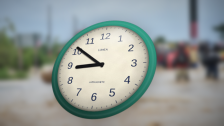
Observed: **8:51**
